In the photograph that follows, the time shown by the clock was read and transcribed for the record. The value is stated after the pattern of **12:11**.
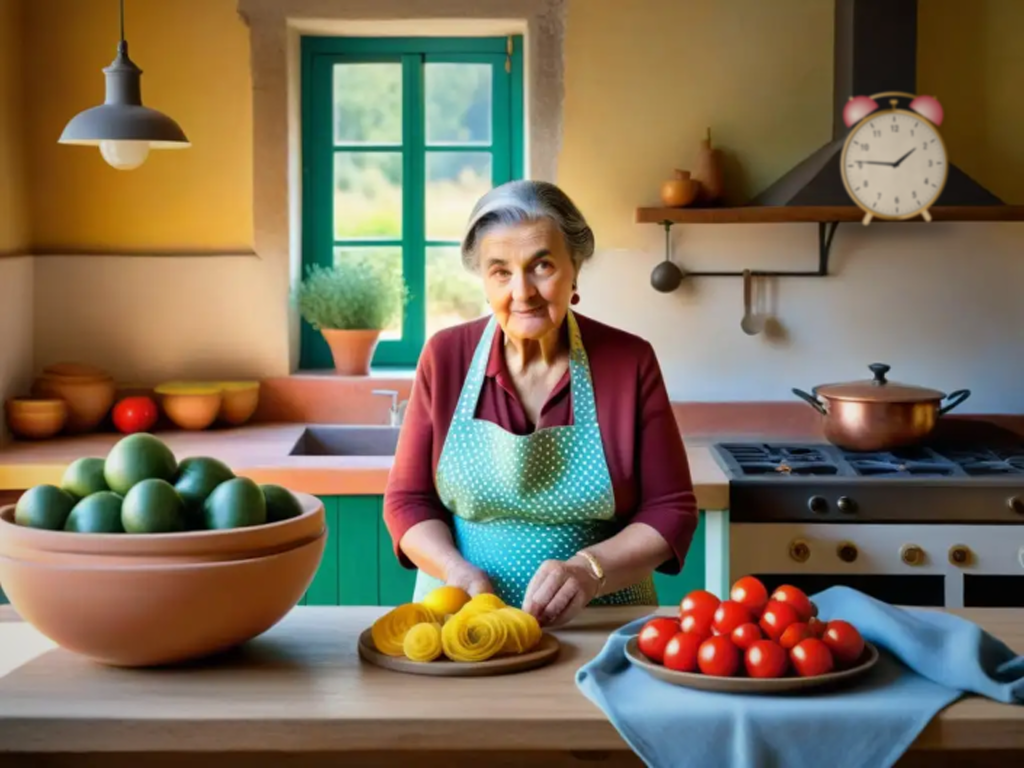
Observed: **1:46**
